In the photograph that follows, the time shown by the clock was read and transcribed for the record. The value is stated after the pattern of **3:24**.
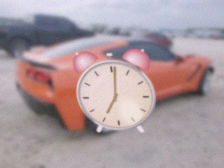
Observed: **7:01**
